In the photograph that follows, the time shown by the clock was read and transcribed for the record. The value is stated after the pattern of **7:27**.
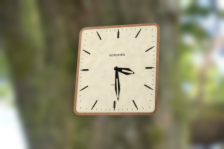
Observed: **3:29**
